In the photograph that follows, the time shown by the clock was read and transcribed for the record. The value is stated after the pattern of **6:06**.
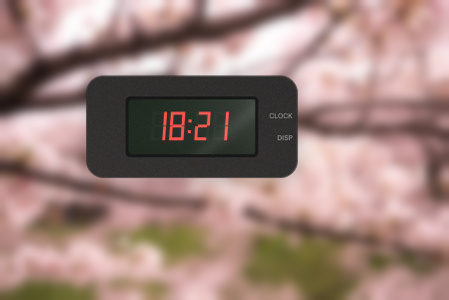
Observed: **18:21**
